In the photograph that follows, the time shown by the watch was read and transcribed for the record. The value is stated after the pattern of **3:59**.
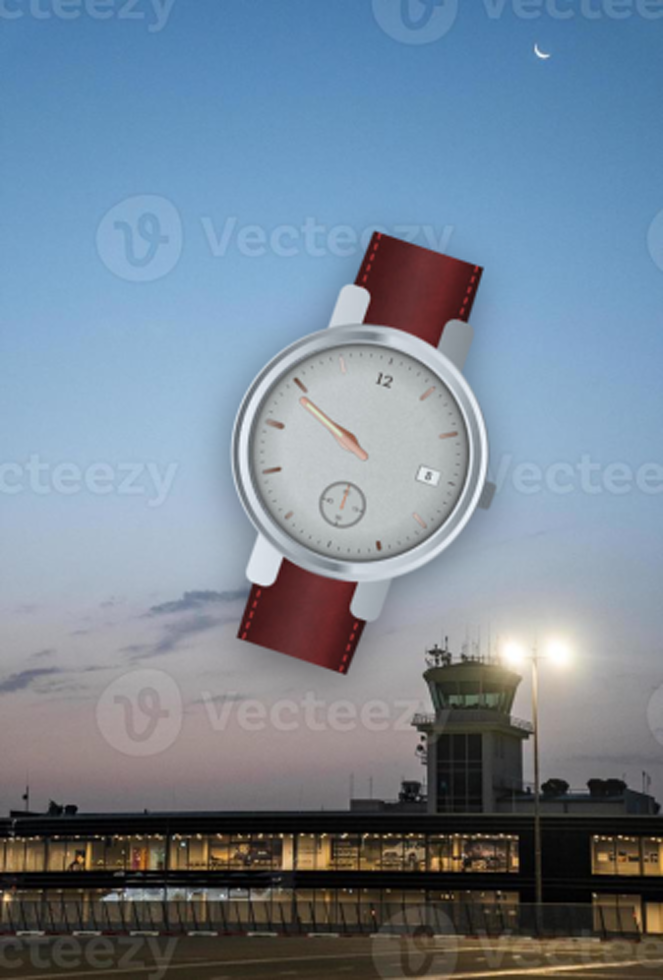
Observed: **9:49**
